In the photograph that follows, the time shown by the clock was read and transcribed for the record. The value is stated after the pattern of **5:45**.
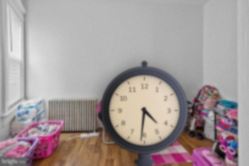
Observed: **4:31**
